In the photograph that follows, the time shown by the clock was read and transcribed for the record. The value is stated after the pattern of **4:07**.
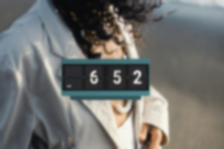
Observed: **6:52**
